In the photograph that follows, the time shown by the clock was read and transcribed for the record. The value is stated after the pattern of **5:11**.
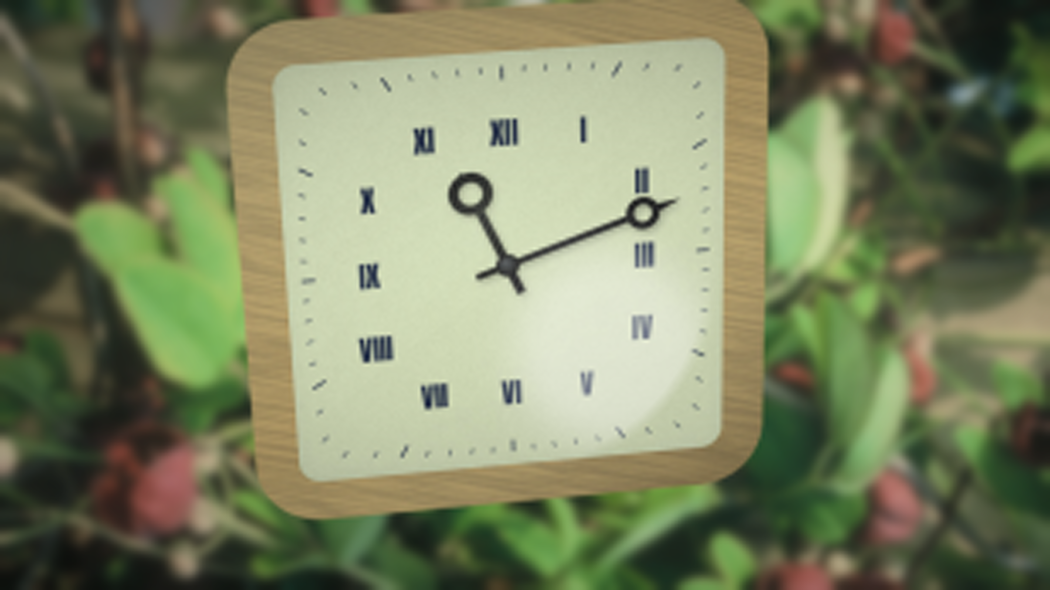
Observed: **11:12**
